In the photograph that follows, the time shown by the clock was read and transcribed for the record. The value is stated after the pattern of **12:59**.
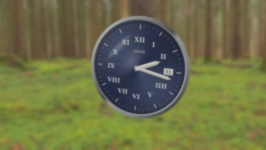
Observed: **2:17**
